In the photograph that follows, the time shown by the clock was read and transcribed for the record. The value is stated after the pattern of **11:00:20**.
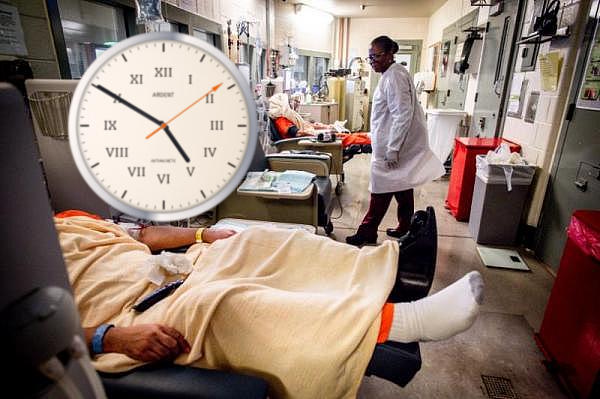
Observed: **4:50:09**
